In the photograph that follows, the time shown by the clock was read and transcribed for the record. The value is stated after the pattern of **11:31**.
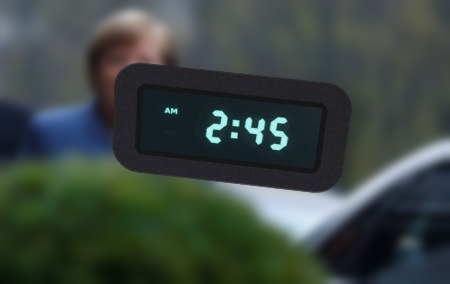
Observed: **2:45**
